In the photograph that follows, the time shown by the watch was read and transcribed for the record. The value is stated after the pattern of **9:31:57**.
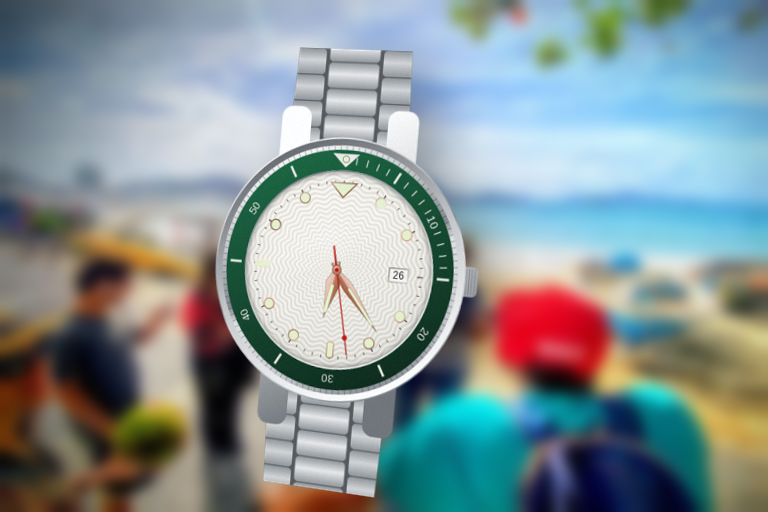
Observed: **6:23:28**
